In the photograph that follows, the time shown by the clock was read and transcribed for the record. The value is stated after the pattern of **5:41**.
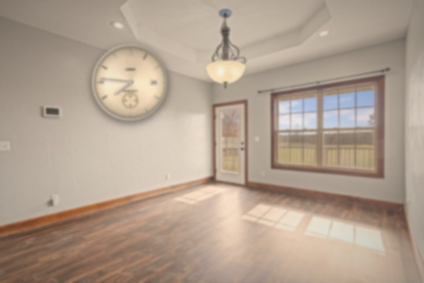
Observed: **7:46**
